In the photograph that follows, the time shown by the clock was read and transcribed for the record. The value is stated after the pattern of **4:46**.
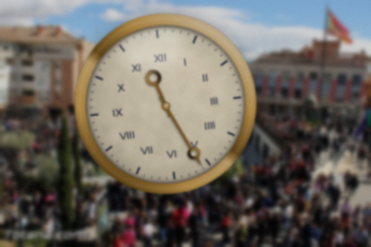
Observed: **11:26**
